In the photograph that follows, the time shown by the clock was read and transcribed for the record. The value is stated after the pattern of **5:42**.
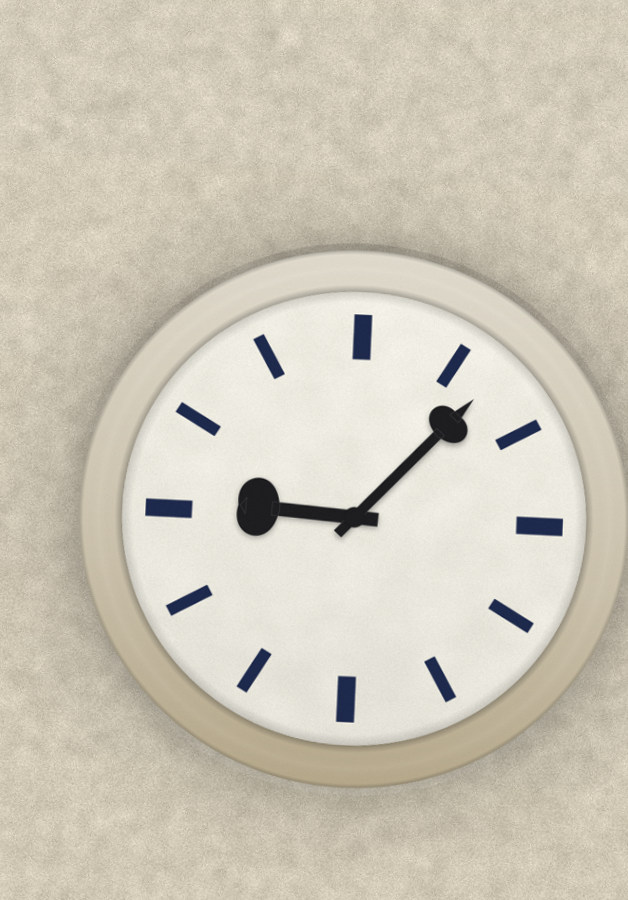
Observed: **9:07**
